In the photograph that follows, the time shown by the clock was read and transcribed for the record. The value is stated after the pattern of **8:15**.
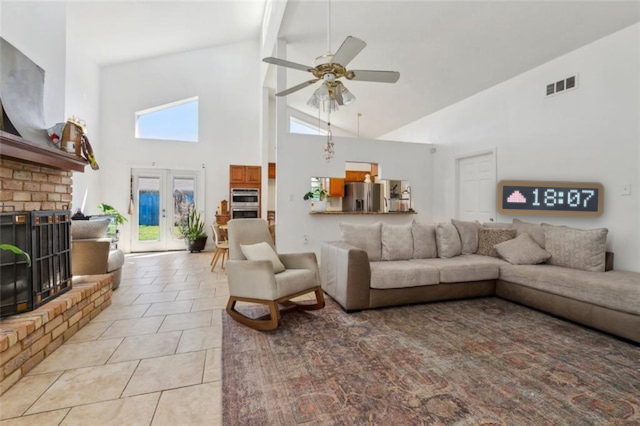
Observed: **18:07**
